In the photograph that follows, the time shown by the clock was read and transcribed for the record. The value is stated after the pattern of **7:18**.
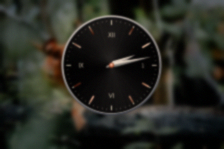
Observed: **2:13**
